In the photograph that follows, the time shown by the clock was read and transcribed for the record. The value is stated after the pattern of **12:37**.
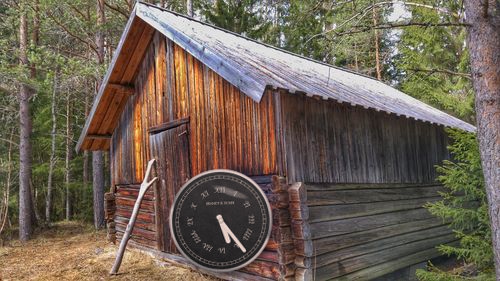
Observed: **5:24**
